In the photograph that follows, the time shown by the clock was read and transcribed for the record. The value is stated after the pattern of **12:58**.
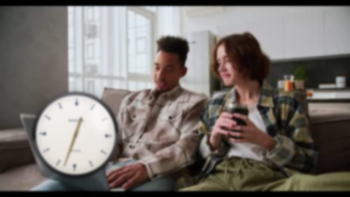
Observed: **12:33**
